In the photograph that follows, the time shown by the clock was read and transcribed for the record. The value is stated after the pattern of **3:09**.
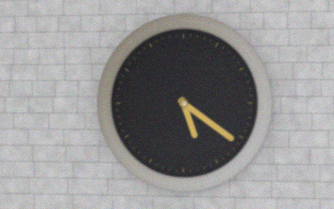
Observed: **5:21**
